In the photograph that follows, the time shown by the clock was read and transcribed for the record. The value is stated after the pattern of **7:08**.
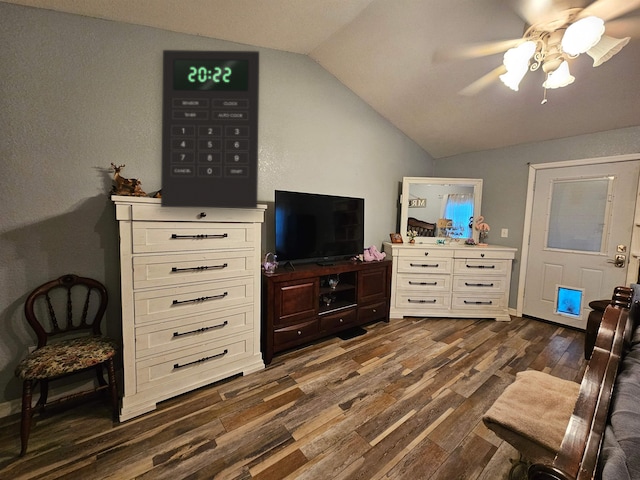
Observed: **20:22**
